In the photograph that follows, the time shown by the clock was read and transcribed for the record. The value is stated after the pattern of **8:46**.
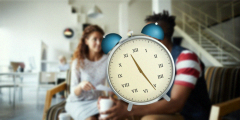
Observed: **11:26**
